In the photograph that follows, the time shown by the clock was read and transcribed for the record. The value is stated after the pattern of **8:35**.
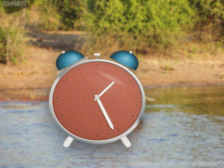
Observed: **1:26**
